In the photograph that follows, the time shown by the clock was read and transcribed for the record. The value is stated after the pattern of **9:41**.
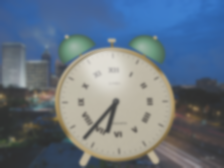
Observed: **6:37**
